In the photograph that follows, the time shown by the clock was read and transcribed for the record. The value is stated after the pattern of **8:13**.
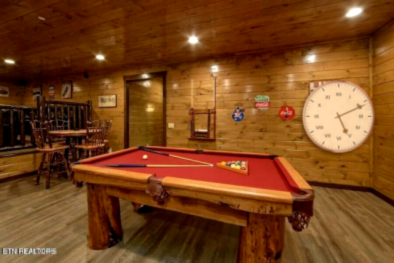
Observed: **5:11**
